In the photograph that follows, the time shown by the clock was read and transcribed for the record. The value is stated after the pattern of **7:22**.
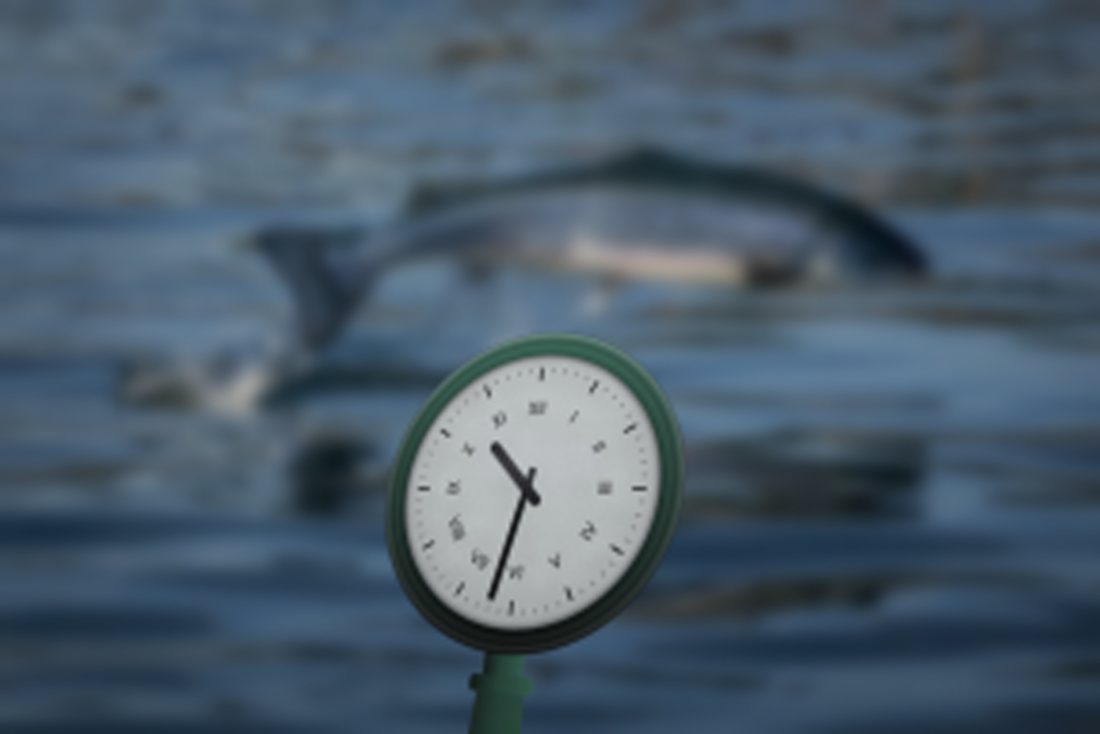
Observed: **10:32**
